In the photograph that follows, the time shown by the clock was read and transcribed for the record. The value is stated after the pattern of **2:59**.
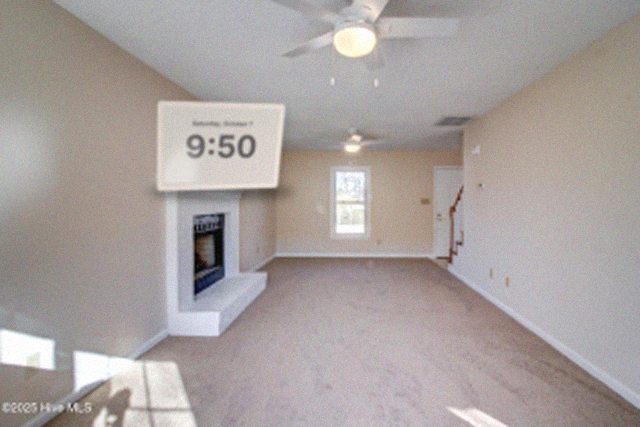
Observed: **9:50**
